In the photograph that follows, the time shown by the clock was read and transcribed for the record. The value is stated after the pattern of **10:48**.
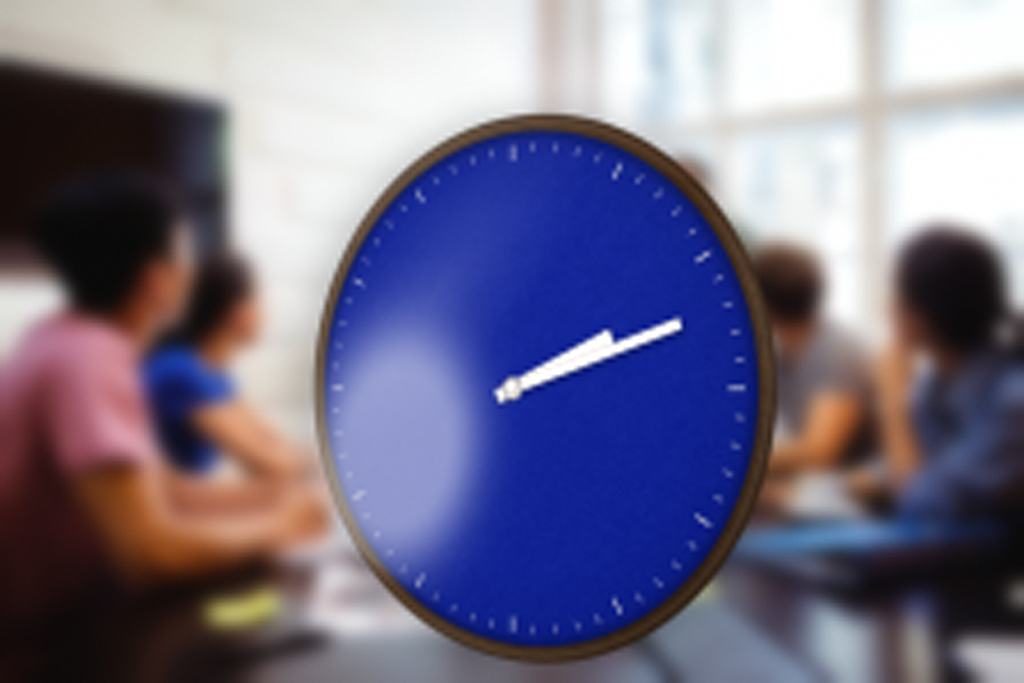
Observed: **2:12**
